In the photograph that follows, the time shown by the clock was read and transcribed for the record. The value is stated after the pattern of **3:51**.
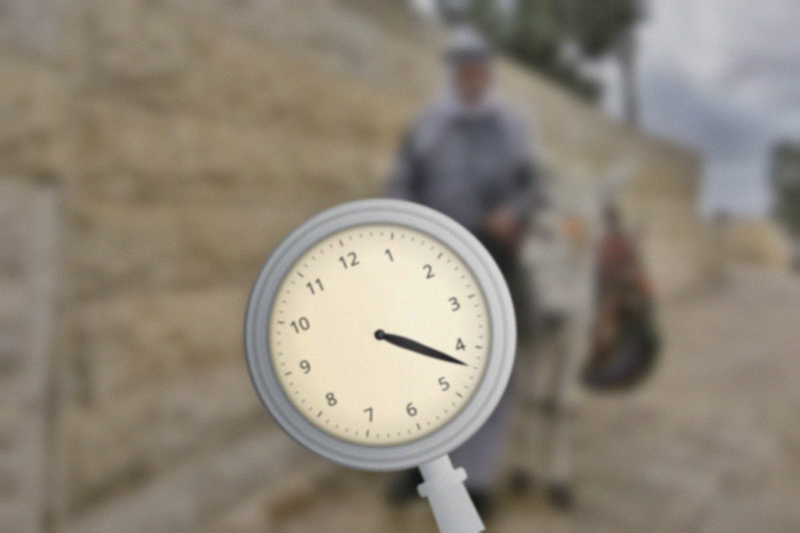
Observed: **4:22**
